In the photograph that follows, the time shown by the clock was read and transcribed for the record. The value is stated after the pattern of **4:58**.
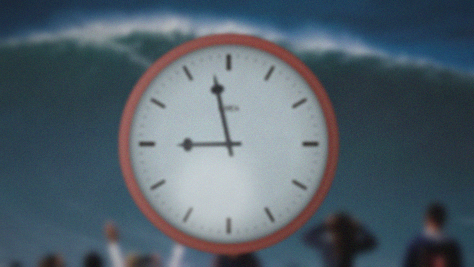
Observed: **8:58**
